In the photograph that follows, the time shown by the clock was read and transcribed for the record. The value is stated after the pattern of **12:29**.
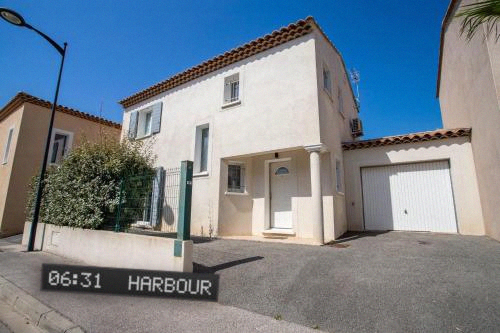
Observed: **6:31**
